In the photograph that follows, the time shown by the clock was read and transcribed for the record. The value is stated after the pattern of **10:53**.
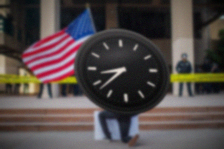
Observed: **8:38**
